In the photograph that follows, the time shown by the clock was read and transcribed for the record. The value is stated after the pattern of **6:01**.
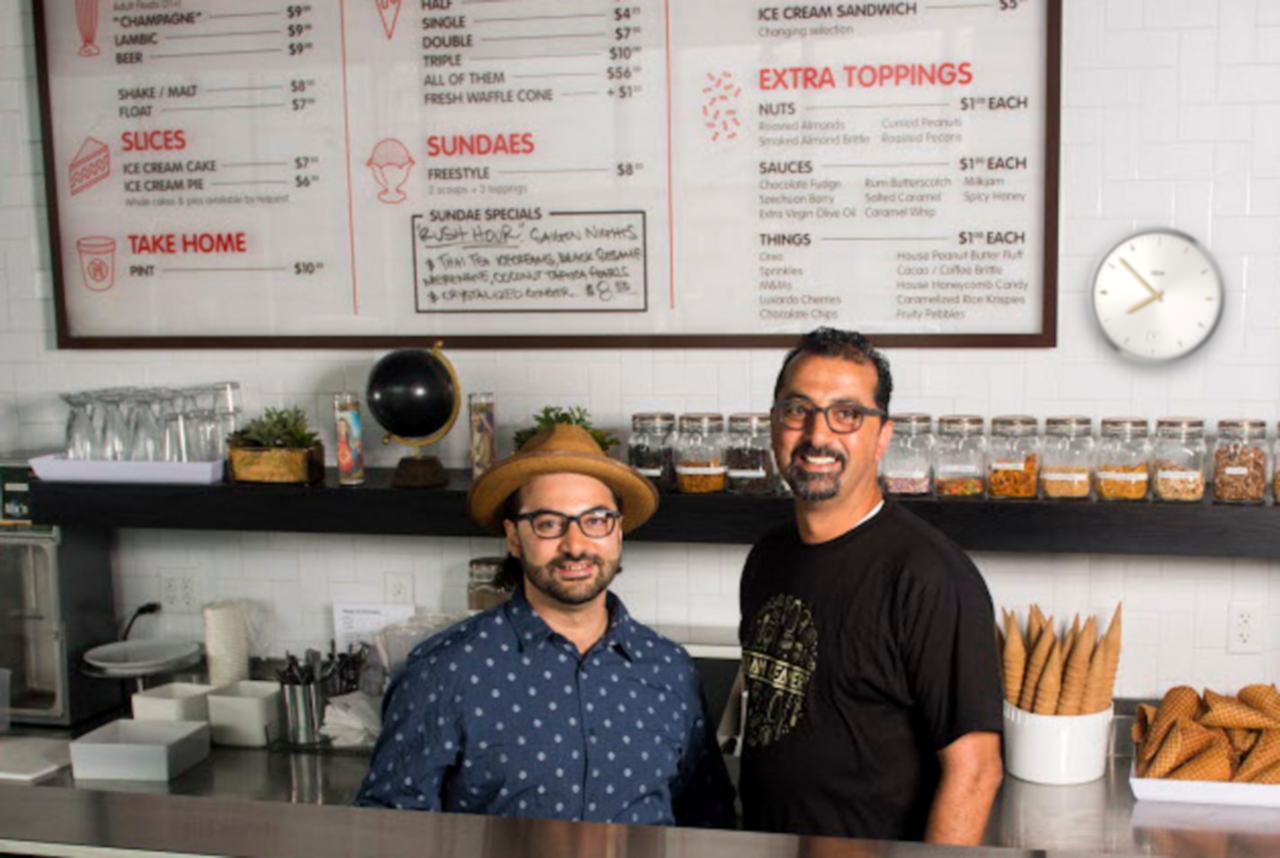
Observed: **7:52**
